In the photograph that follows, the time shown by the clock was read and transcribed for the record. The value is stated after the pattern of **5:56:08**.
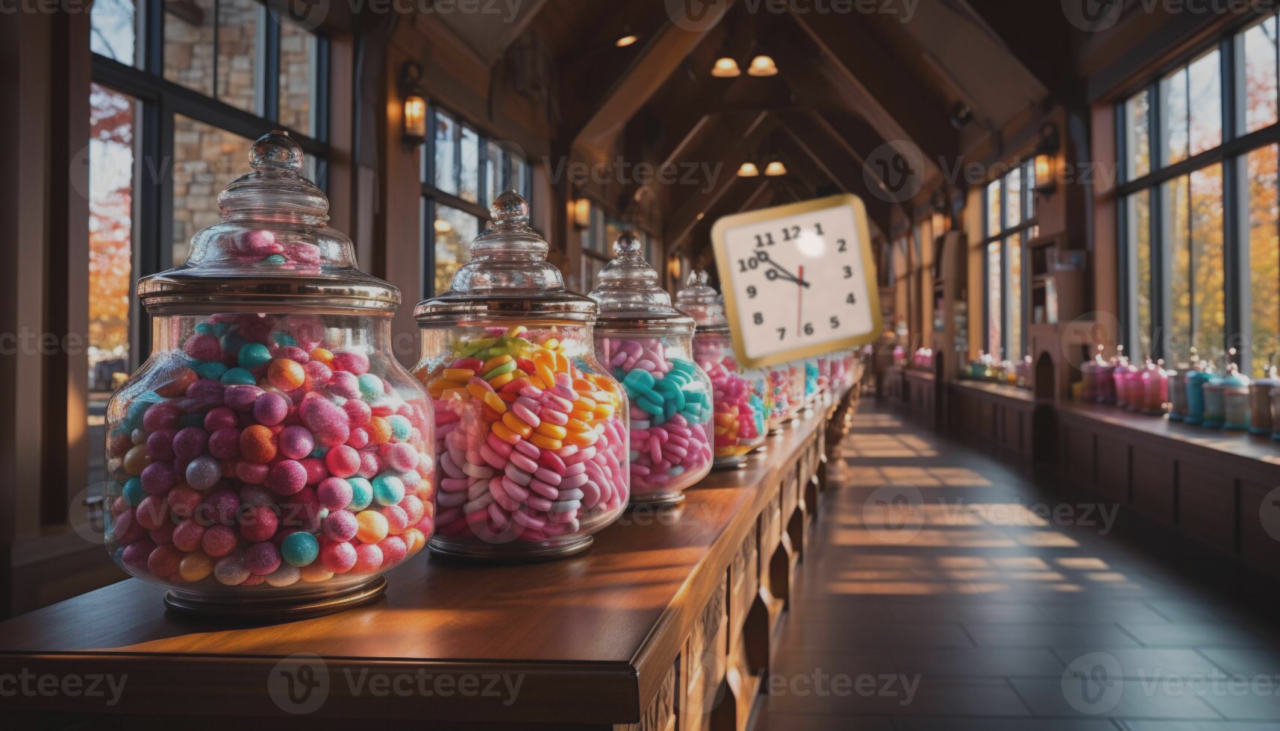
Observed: **9:52:32**
